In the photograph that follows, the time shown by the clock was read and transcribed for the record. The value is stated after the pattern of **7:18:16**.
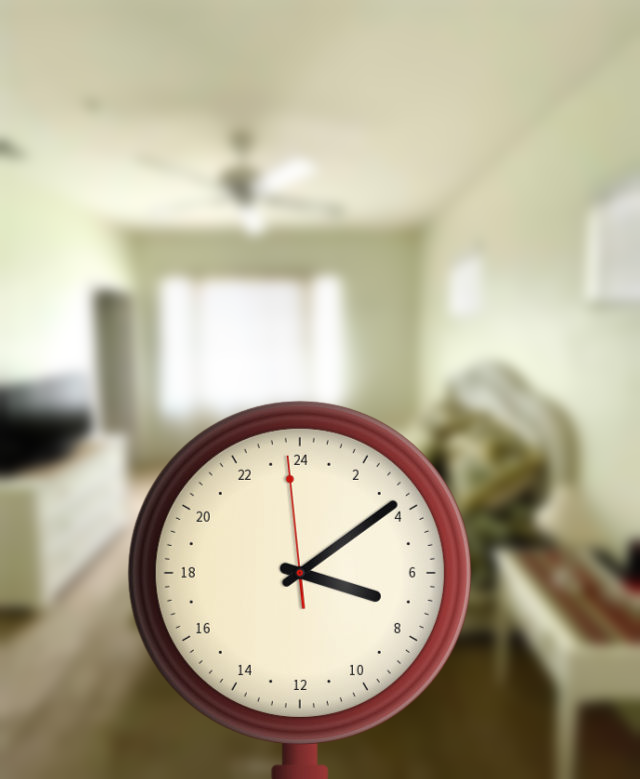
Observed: **7:08:59**
